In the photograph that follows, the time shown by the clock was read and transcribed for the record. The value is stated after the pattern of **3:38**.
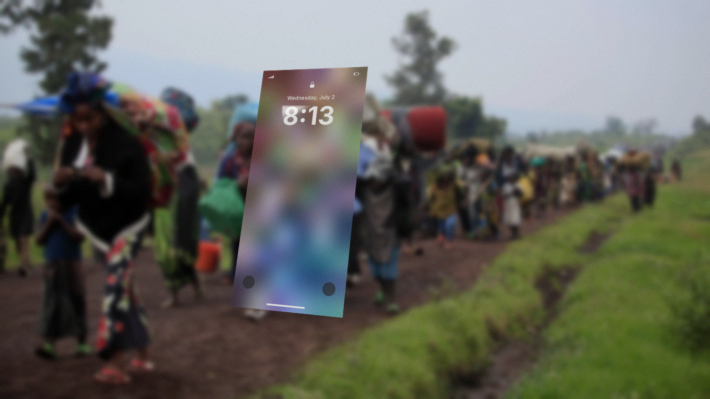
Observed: **8:13**
